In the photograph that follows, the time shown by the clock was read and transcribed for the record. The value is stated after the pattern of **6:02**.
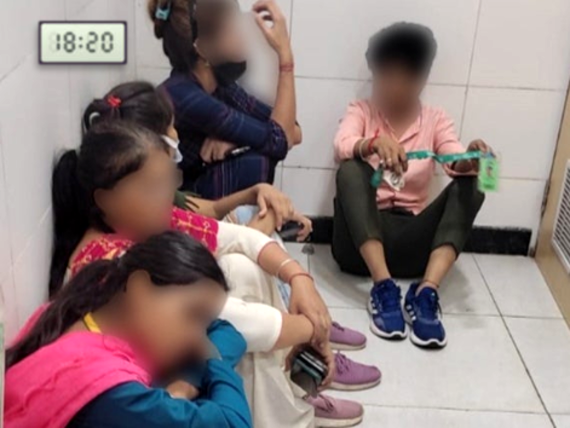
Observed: **18:20**
